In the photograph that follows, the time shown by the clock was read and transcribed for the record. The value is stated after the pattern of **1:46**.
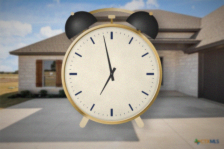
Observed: **6:58**
